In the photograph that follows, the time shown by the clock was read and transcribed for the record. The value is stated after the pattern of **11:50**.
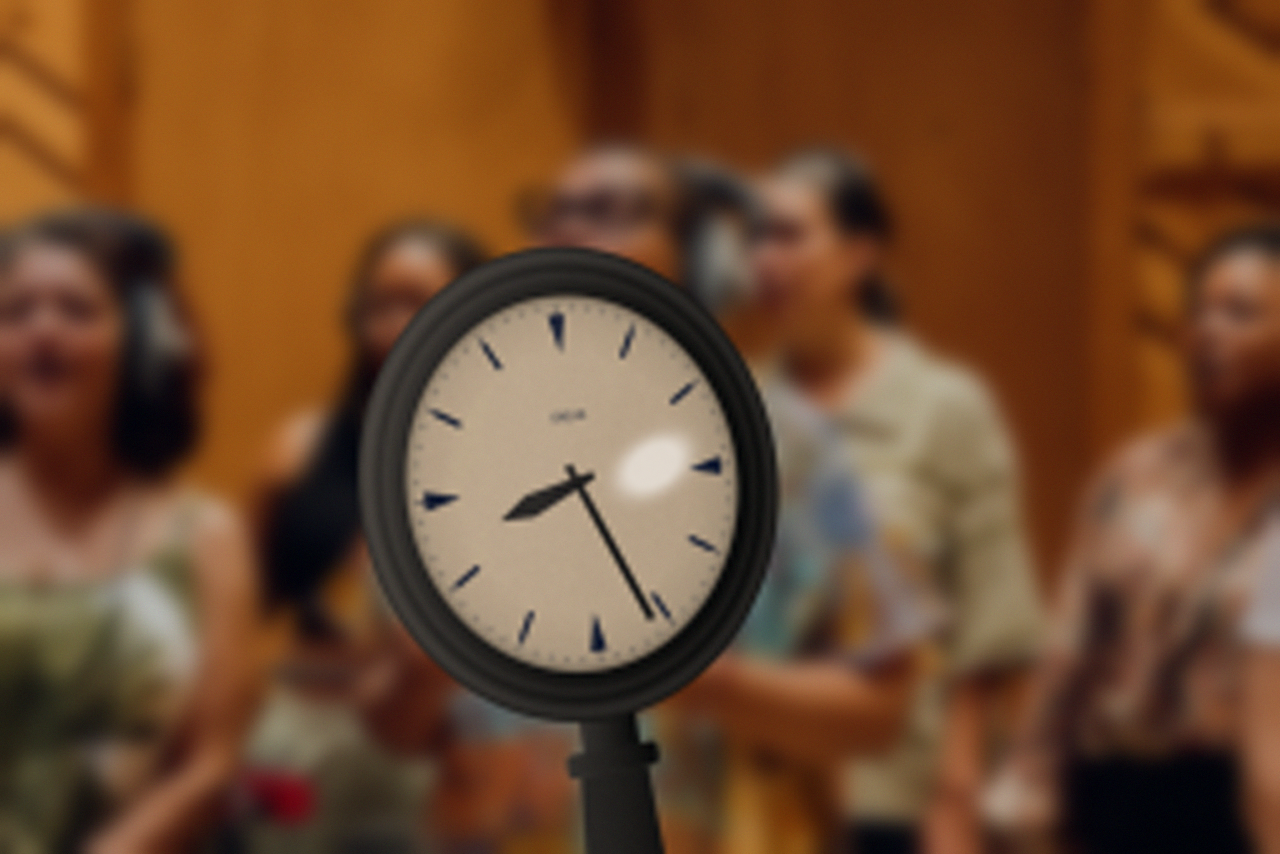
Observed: **8:26**
